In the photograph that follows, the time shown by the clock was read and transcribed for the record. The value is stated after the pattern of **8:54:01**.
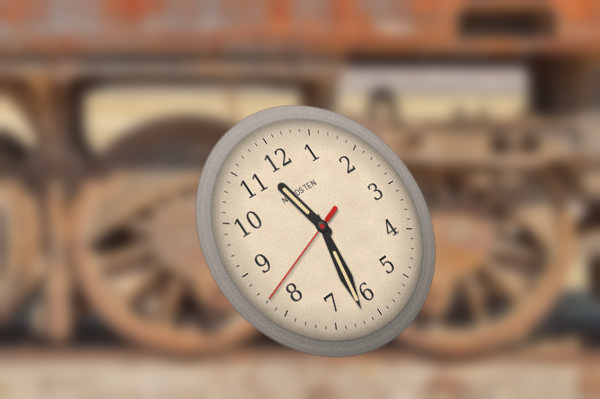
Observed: **11:31:42**
